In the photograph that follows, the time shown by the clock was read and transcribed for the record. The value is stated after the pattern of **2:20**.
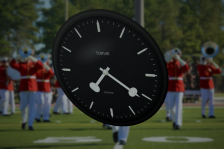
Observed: **7:21**
